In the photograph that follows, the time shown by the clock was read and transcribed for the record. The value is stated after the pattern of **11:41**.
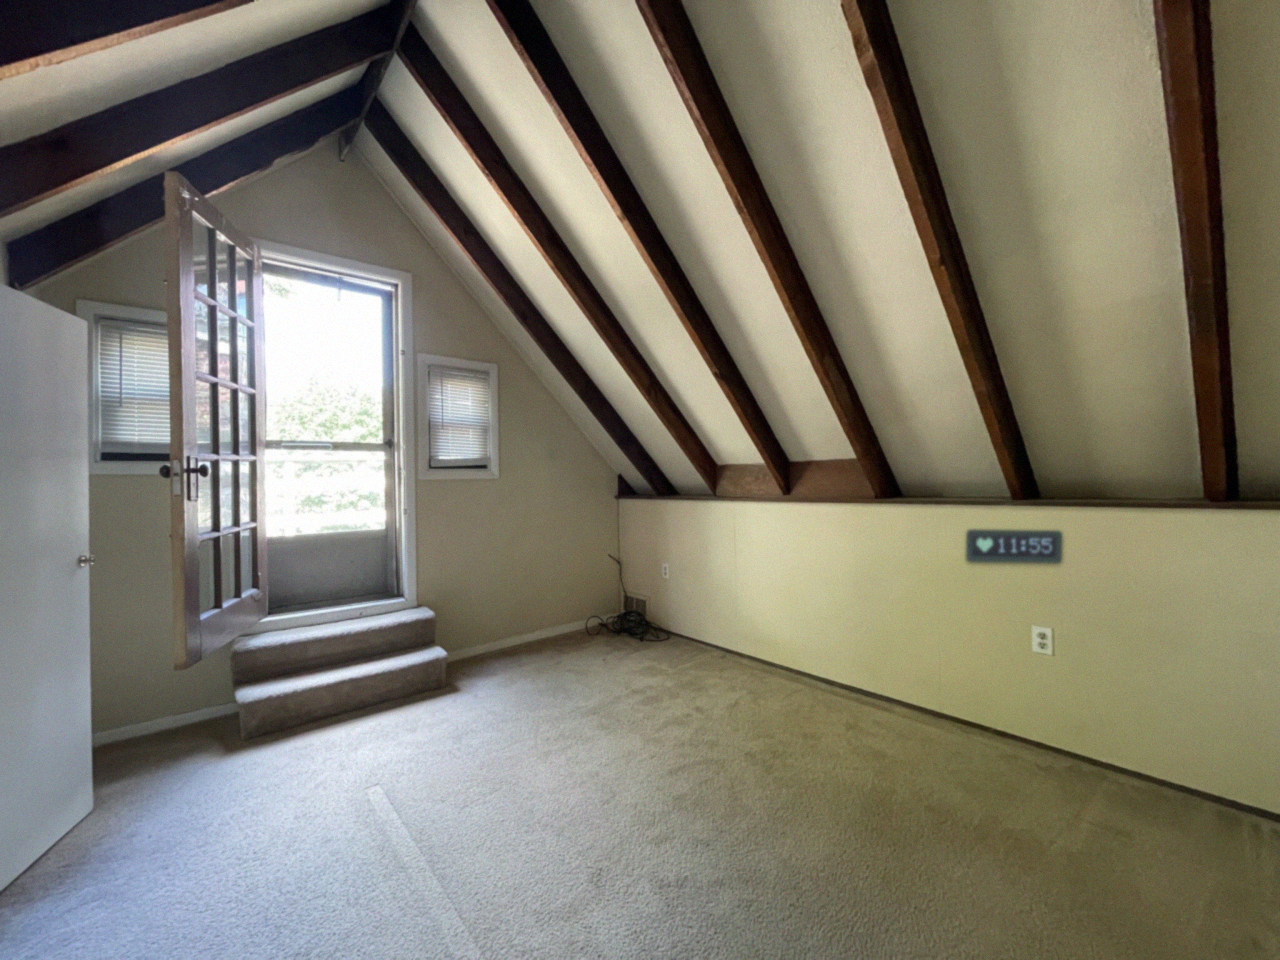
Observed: **11:55**
